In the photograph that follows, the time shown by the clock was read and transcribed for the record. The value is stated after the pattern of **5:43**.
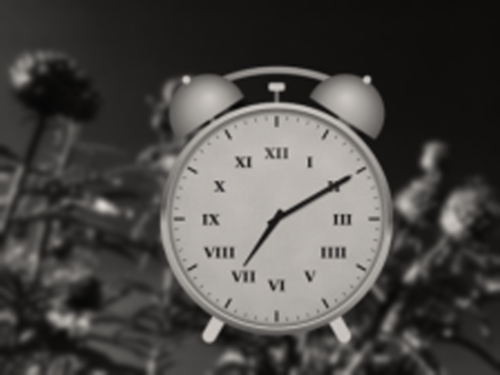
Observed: **7:10**
